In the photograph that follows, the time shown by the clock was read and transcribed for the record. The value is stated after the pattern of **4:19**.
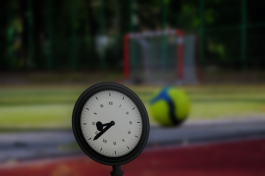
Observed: **8:39**
